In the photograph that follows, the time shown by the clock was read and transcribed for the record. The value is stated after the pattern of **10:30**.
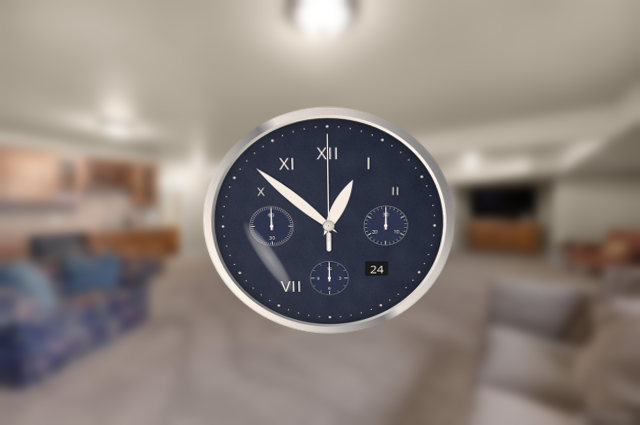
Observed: **12:52**
